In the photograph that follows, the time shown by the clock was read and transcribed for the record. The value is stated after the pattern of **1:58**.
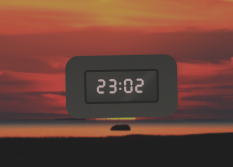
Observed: **23:02**
